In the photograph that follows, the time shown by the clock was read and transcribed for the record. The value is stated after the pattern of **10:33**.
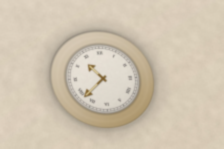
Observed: **10:38**
